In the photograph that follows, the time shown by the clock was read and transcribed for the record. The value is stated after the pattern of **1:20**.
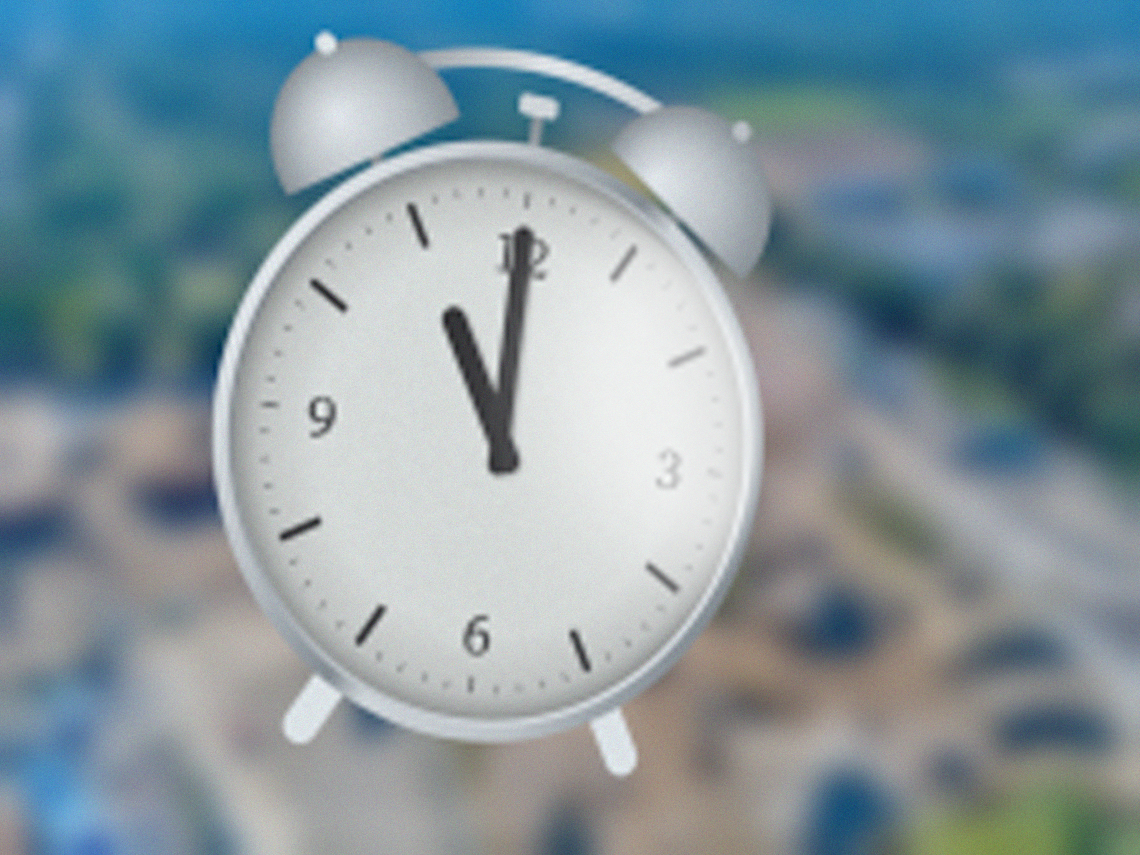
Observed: **11:00**
